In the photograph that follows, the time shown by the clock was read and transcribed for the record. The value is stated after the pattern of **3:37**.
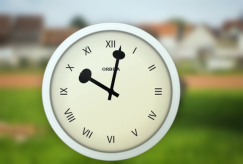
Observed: **10:02**
